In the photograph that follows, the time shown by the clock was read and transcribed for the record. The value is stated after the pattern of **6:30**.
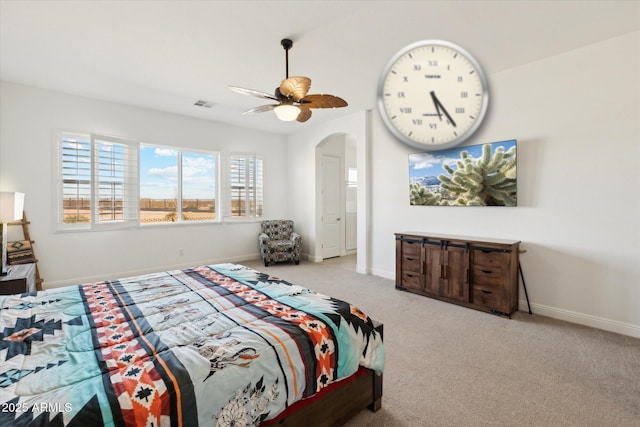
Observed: **5:24**
